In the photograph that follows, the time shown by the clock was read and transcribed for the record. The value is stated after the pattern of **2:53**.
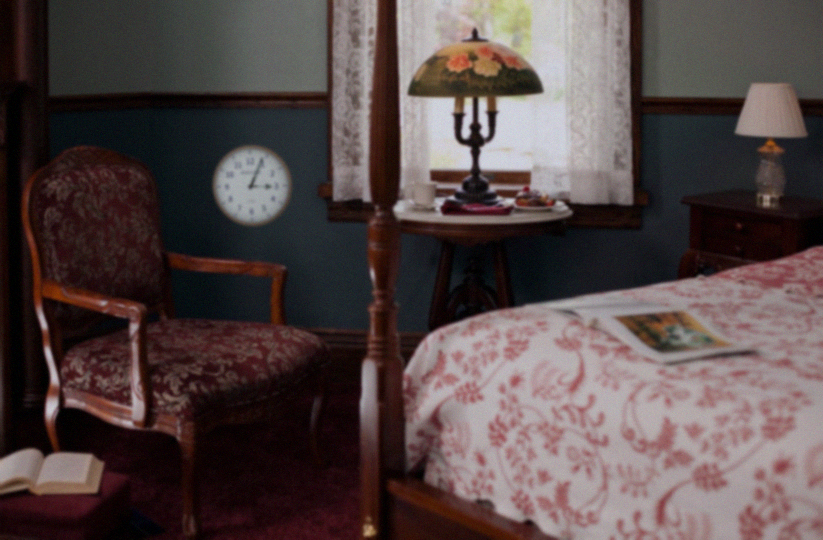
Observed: **3:04**
